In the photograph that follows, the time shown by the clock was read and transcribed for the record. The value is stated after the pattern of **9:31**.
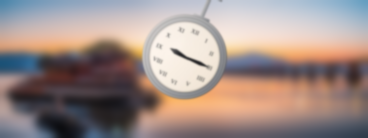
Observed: **9:15**
